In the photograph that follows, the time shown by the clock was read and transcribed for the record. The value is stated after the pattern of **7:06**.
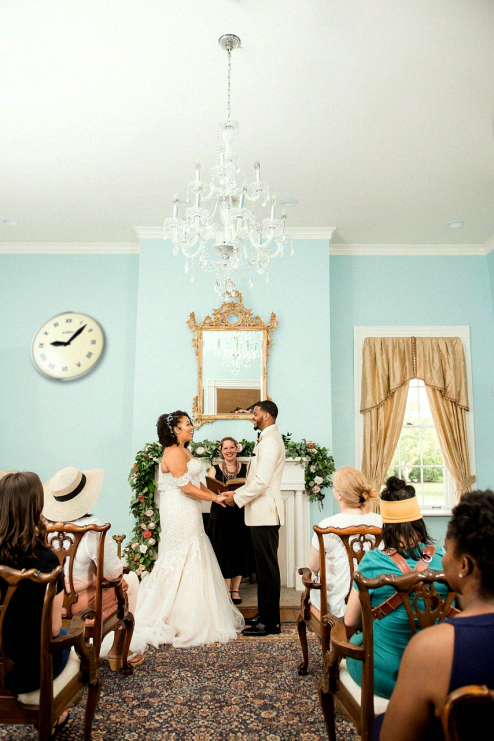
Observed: **9:07**
